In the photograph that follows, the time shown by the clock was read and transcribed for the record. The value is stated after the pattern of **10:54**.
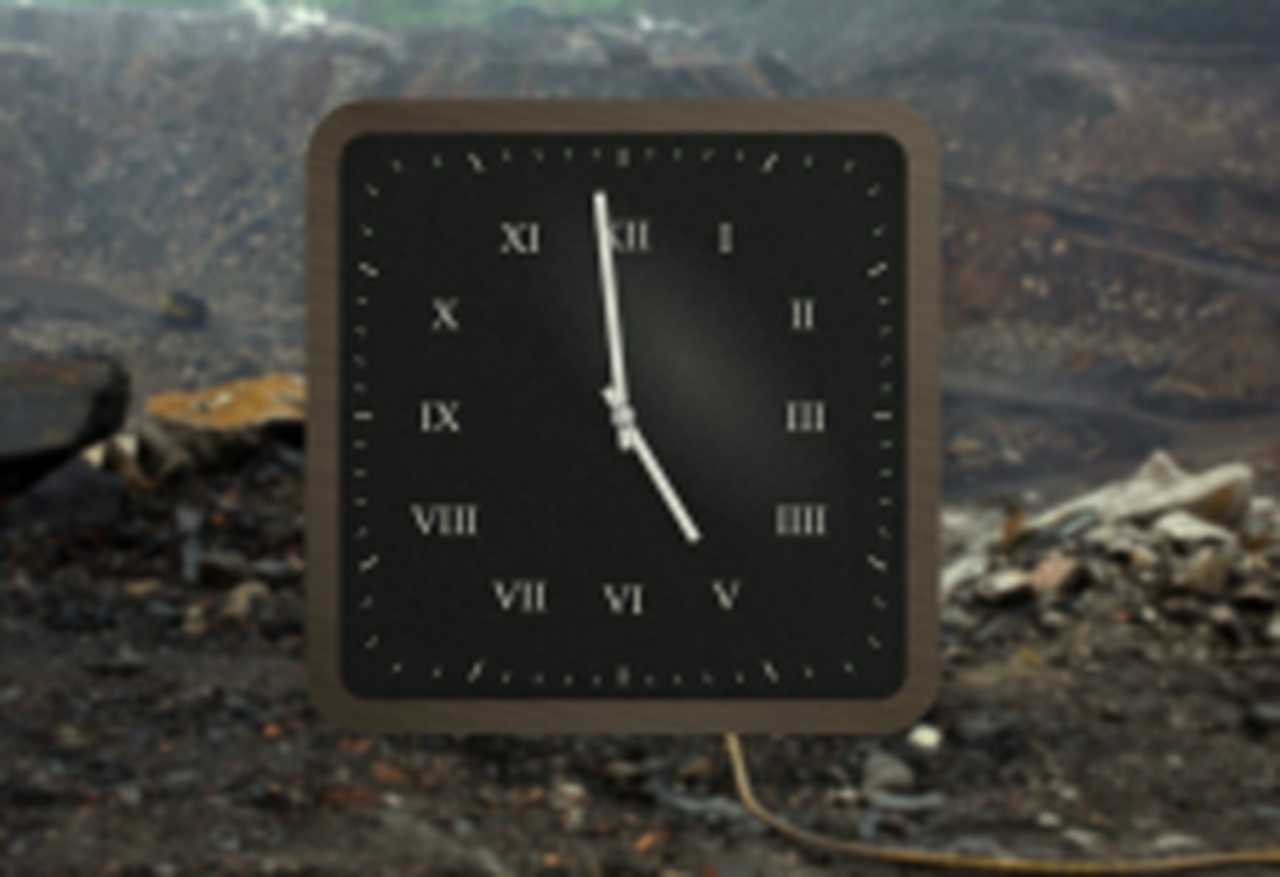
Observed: **4:59**
